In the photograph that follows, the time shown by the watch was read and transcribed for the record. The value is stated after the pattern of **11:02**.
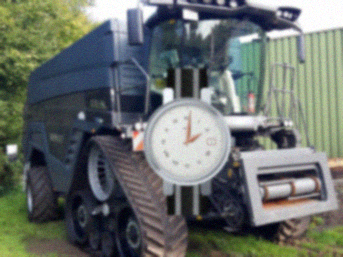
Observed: **2:01**
